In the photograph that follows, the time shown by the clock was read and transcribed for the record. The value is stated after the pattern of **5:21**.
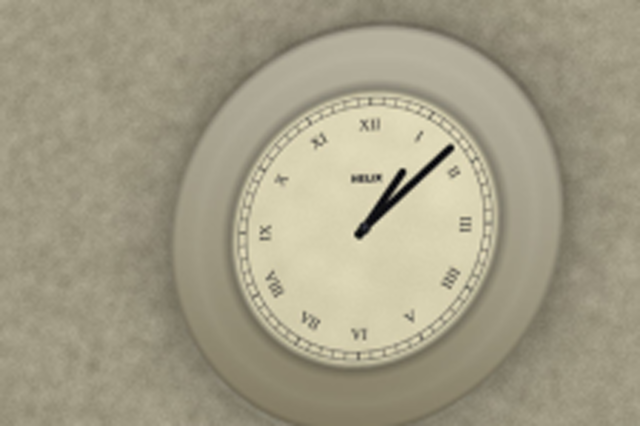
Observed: **1:08**
